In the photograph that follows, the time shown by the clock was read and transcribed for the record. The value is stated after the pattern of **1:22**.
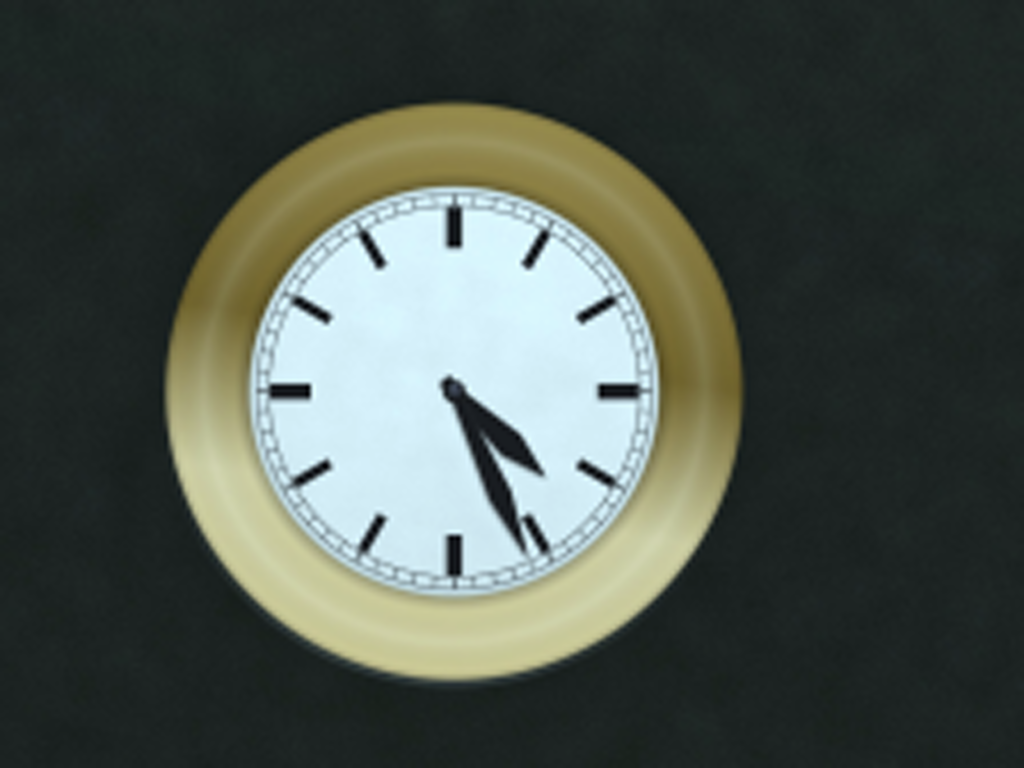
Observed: **4:26**
